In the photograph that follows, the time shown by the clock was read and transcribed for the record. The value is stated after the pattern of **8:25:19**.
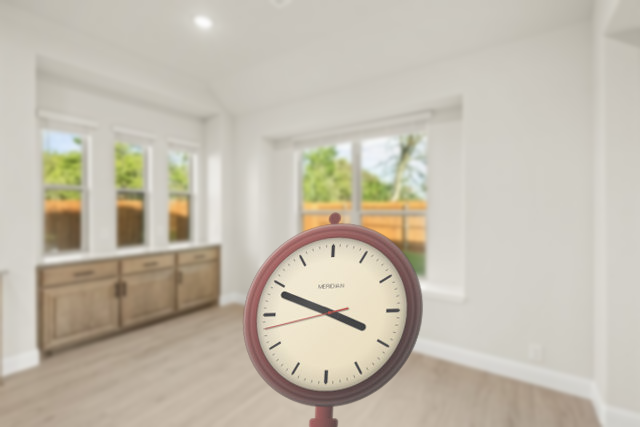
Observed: **3:48:43**
